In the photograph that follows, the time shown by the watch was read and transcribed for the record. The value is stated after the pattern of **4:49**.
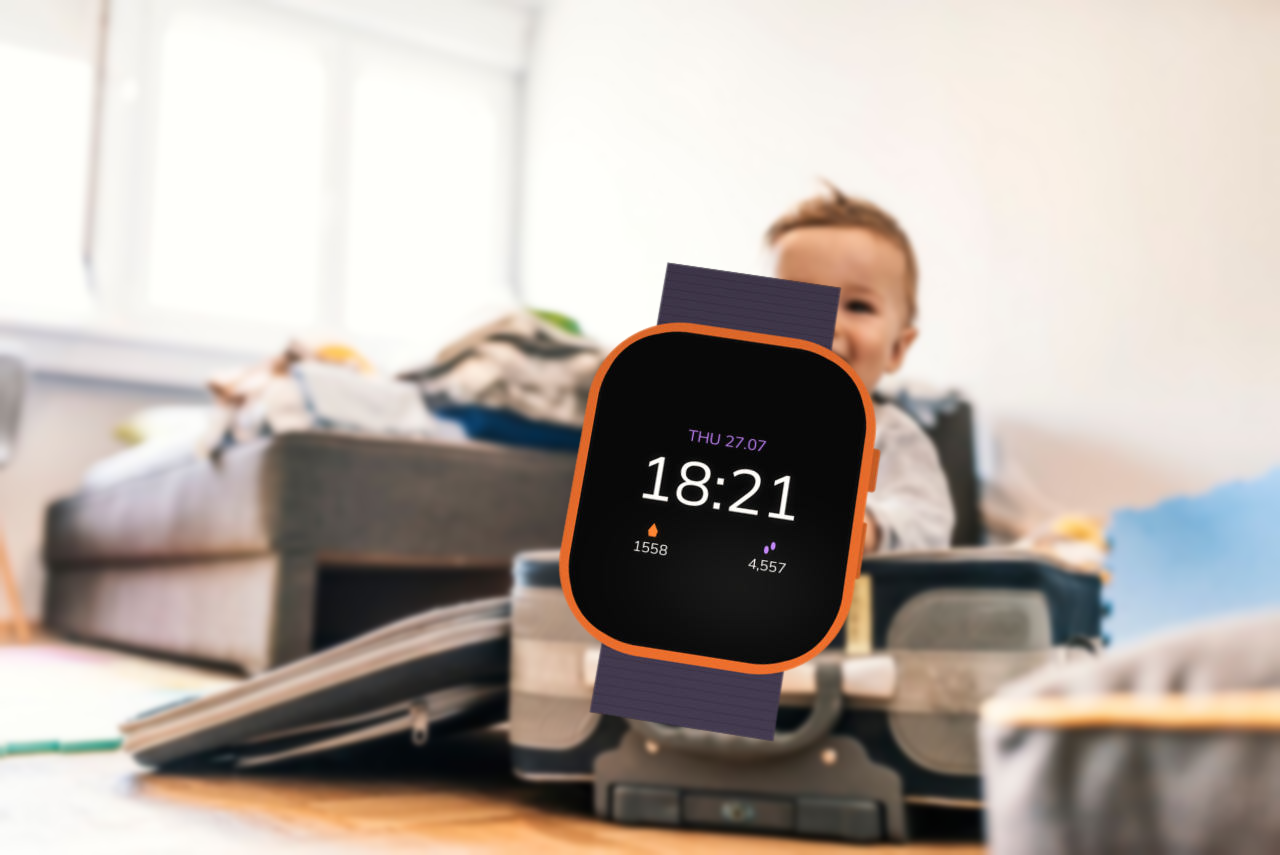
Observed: **18:21**
